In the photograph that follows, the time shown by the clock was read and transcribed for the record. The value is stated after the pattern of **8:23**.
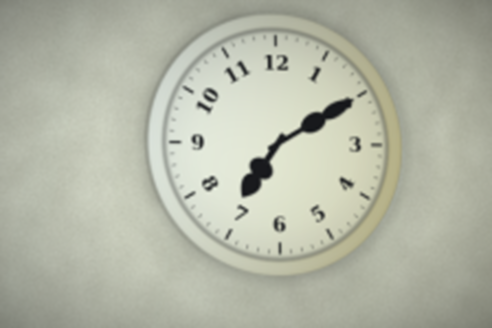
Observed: **7:10**
